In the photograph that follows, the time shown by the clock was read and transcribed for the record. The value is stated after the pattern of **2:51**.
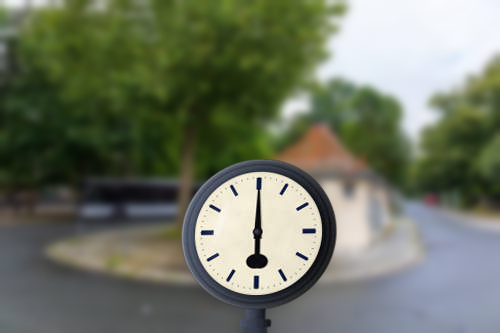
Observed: **6:00**
